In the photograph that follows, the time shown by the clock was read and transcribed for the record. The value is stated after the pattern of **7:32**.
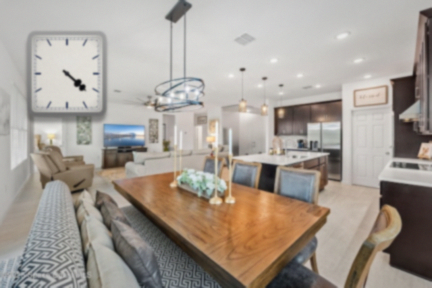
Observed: **4:22**
